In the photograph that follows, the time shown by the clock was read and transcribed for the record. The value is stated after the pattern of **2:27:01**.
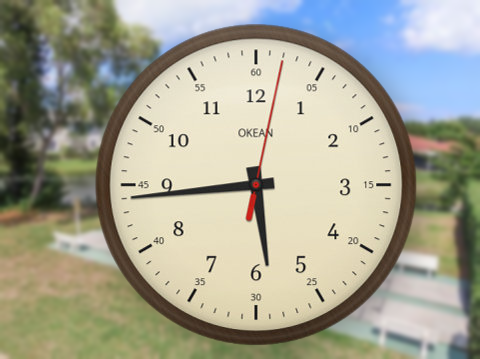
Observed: **5:44:02**
